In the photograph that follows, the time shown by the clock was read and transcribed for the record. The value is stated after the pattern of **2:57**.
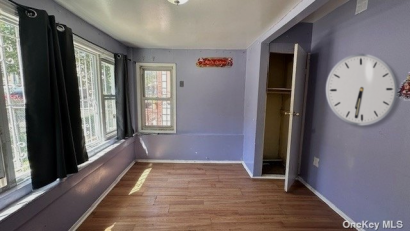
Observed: **6:32**
